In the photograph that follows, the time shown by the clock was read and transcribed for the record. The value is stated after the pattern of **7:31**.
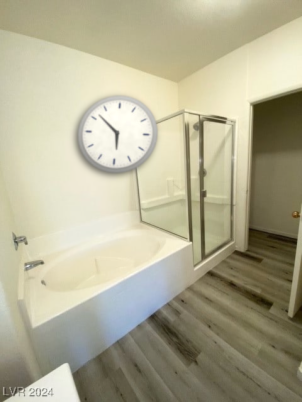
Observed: **5:52**
